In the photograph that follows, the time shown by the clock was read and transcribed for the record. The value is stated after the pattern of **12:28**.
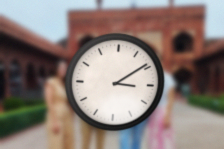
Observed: **3:09**
